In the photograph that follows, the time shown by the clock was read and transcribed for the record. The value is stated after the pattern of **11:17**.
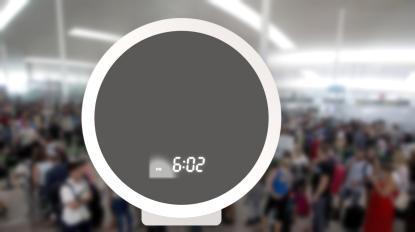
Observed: **6:02**
